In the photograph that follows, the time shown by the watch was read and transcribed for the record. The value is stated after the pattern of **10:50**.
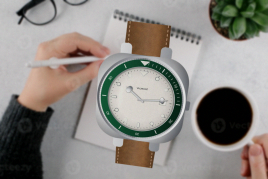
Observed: **10:14**
